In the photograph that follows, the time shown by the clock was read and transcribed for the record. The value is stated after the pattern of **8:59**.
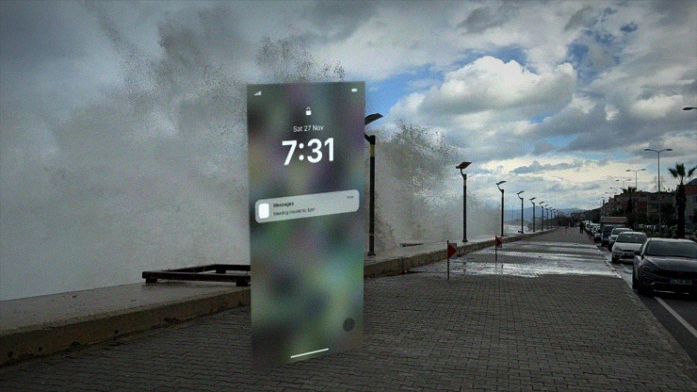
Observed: **7:31**
